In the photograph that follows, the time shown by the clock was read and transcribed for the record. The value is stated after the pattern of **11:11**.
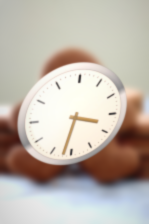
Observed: **3:32**
